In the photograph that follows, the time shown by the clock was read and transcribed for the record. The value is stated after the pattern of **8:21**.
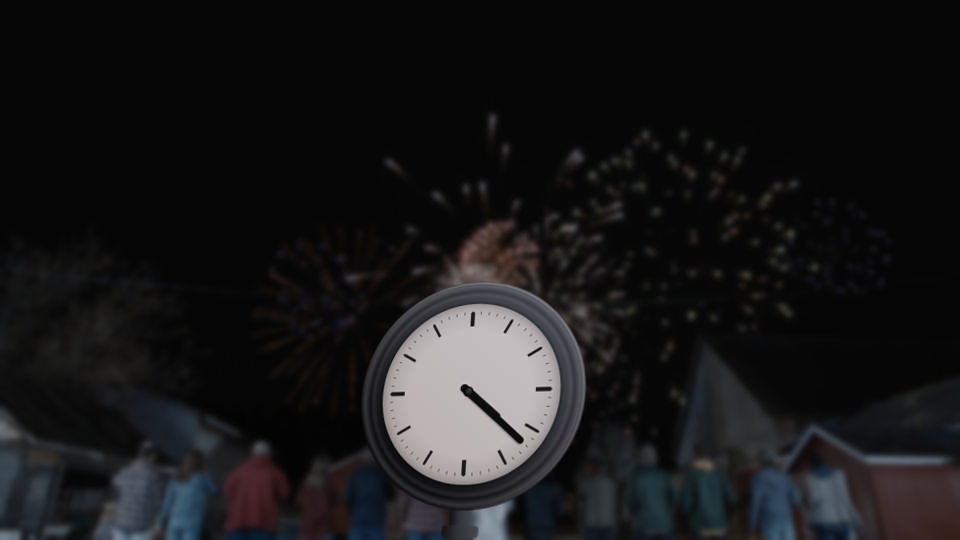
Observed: **4:22**
